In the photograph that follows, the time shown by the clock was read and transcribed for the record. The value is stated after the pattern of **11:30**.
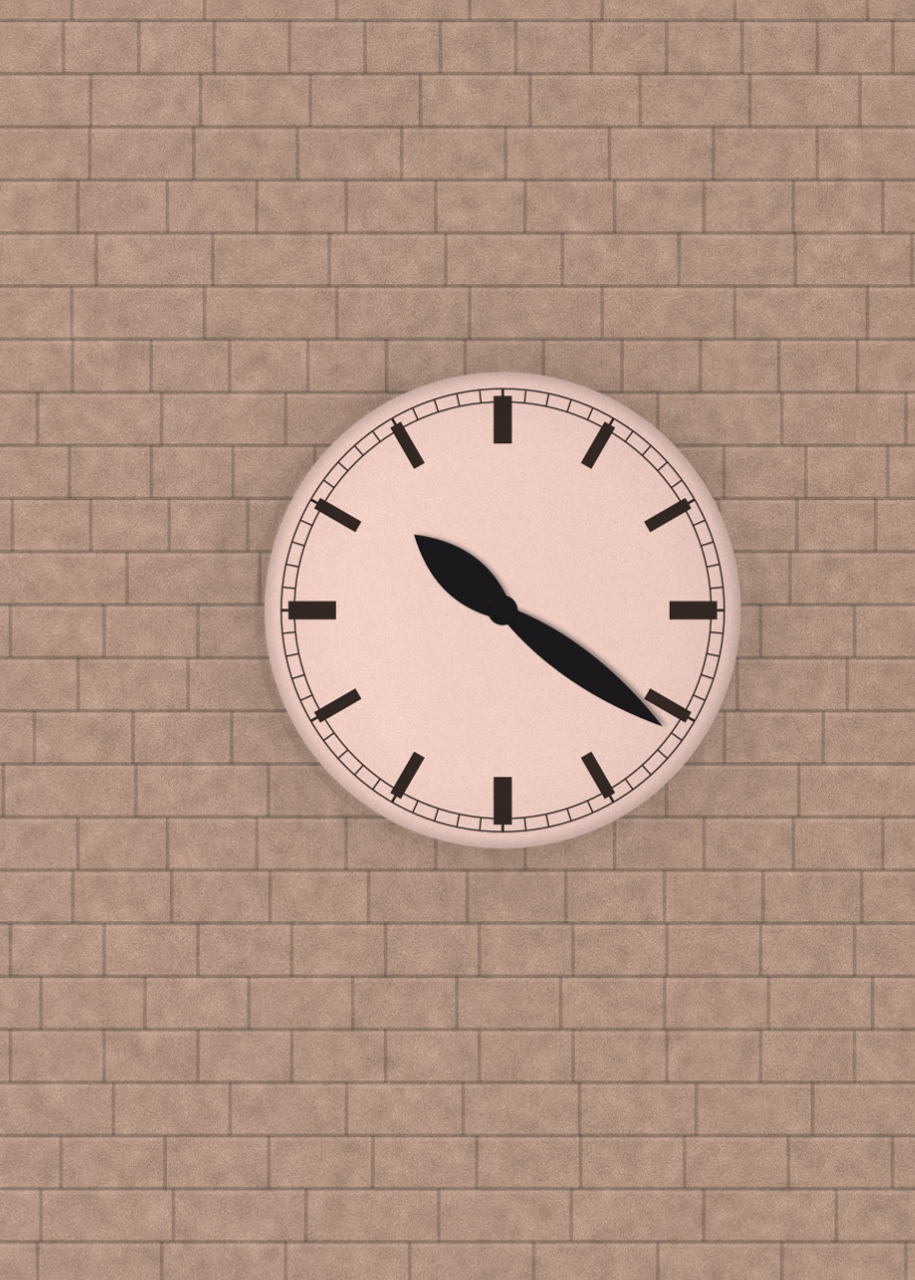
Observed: **10:21**
